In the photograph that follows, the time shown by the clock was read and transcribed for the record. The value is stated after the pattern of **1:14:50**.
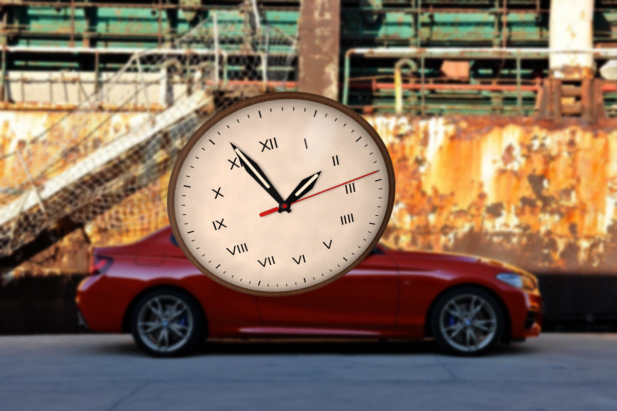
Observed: **1:56:14**
